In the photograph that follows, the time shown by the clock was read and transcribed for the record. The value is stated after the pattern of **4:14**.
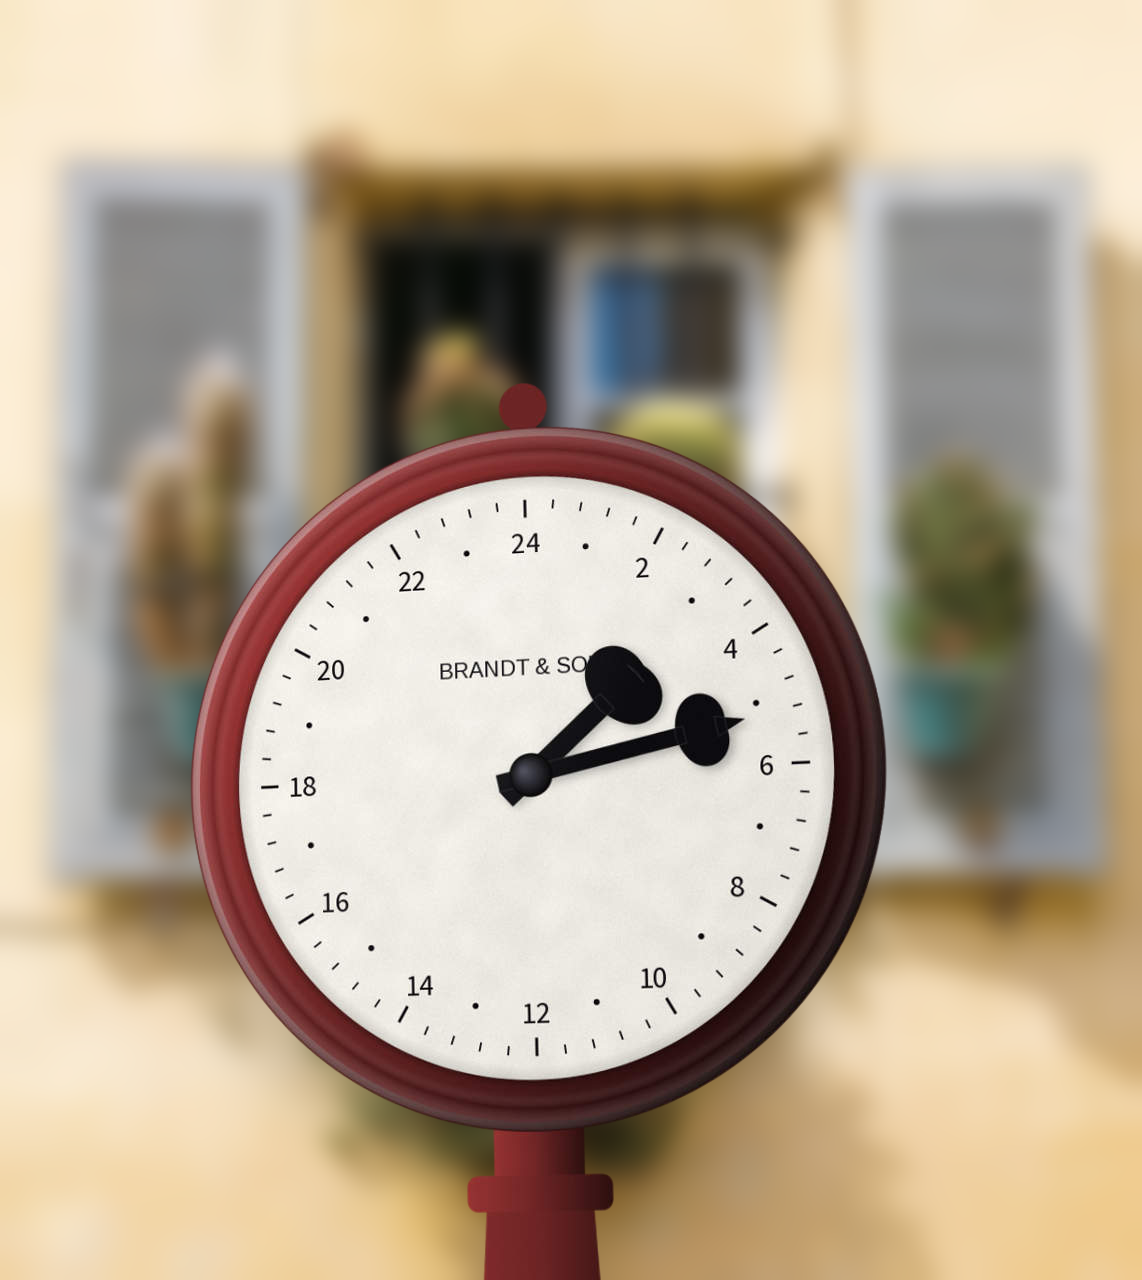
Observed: **3:13**
